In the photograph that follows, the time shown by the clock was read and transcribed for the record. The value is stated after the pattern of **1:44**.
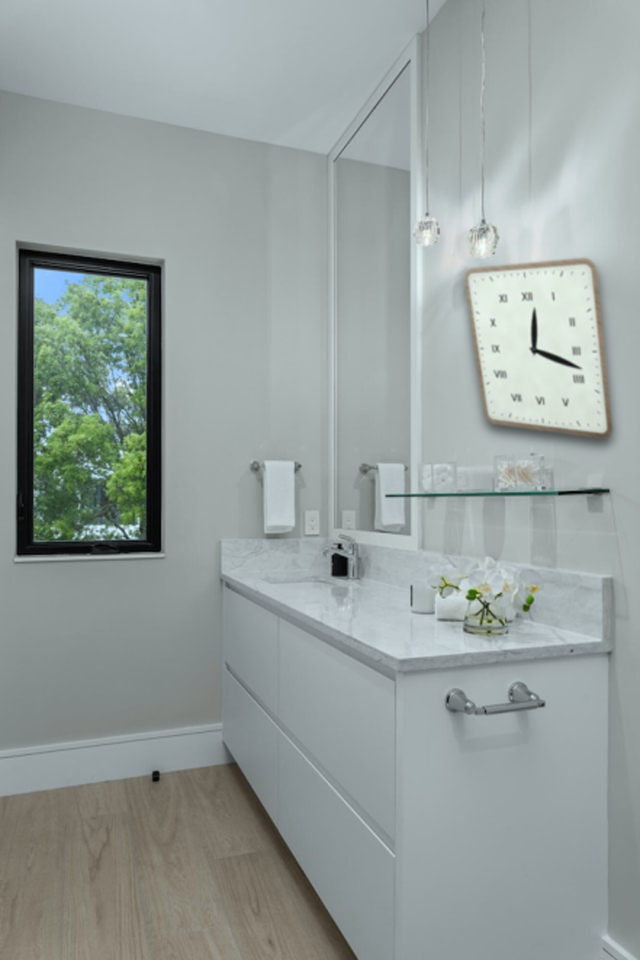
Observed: **12:18**
